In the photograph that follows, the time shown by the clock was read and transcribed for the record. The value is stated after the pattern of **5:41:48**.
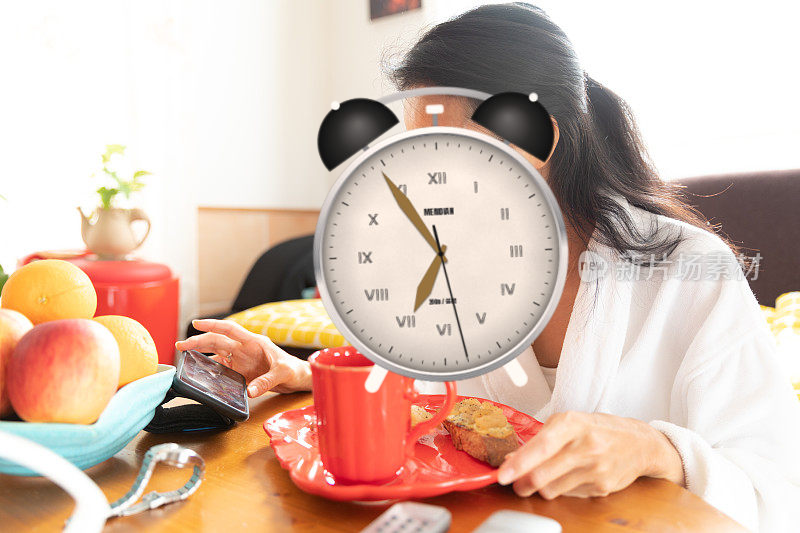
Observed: **6:54:28**
